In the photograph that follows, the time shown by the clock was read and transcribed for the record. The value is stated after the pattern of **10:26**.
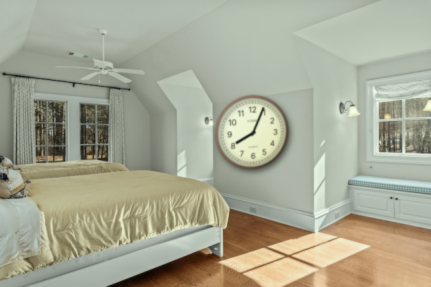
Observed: **8:04**
